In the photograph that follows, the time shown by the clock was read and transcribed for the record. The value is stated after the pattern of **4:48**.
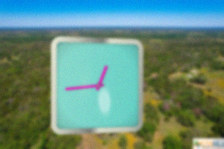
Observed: **12:44**
